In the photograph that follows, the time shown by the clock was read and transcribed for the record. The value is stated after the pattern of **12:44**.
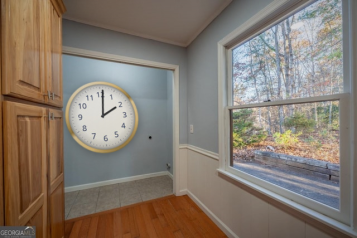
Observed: **2:01**
